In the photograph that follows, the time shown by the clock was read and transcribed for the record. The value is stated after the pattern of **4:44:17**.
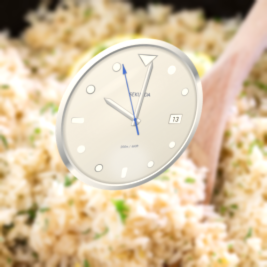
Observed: **10:00:56**
